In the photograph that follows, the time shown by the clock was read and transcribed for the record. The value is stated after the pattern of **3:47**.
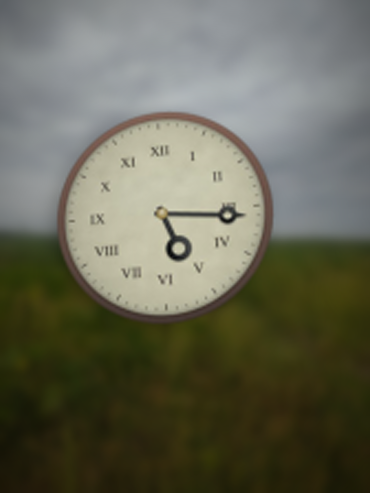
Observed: **5:16**
